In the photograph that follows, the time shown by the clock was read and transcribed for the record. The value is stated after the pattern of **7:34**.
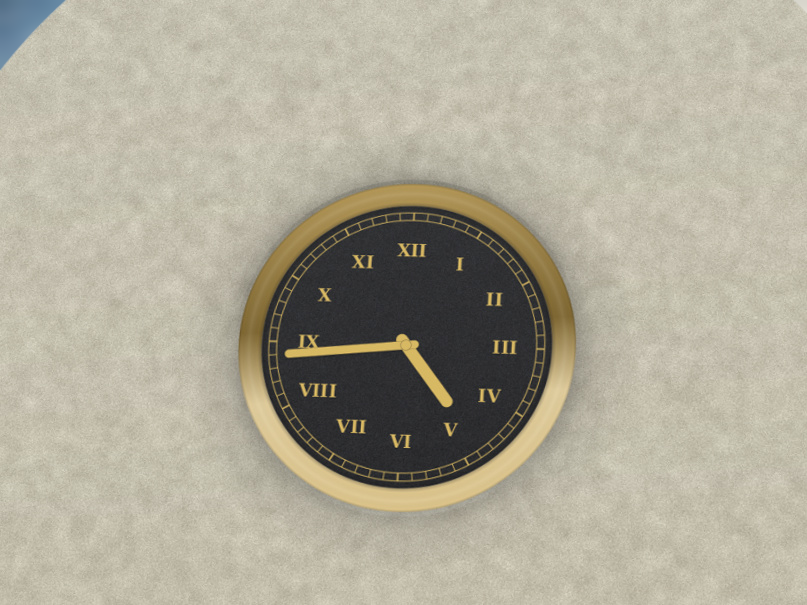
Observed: **4:44**
